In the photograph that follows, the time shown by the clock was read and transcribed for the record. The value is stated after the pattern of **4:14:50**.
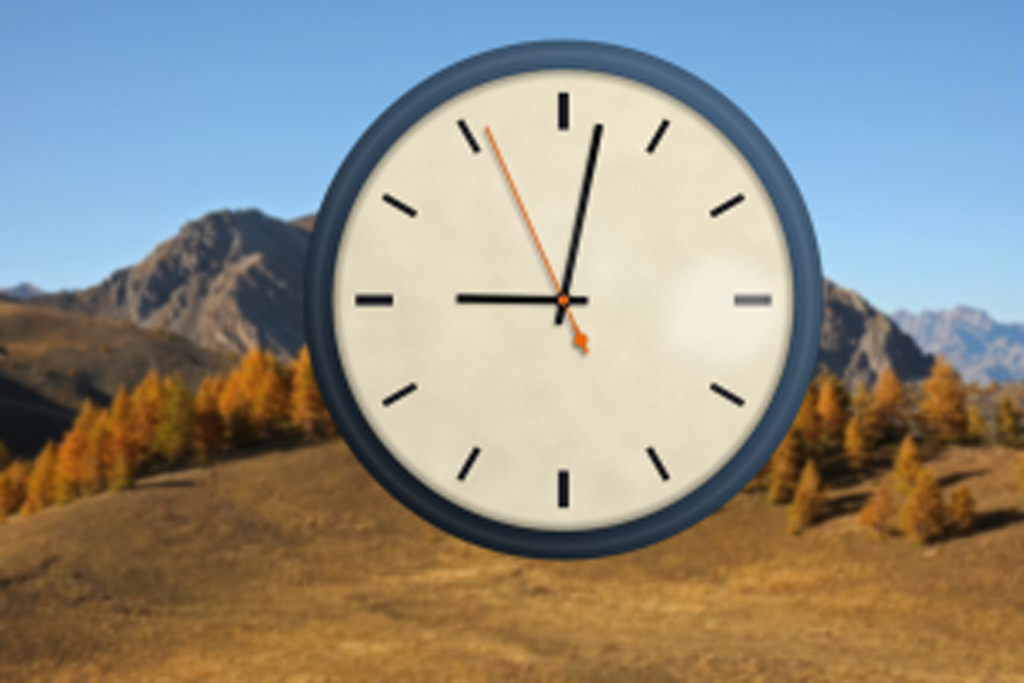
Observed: **9:01:56**
